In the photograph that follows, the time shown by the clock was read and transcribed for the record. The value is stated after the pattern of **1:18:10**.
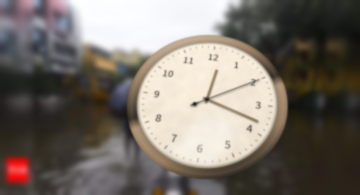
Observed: **12:18:10**
